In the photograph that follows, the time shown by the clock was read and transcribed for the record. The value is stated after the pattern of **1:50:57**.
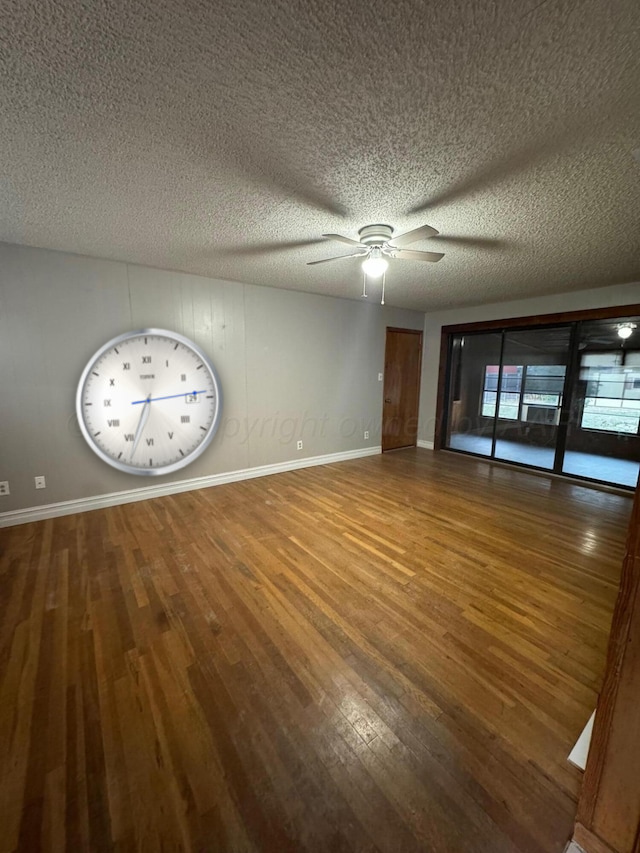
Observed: **6:33:14**
